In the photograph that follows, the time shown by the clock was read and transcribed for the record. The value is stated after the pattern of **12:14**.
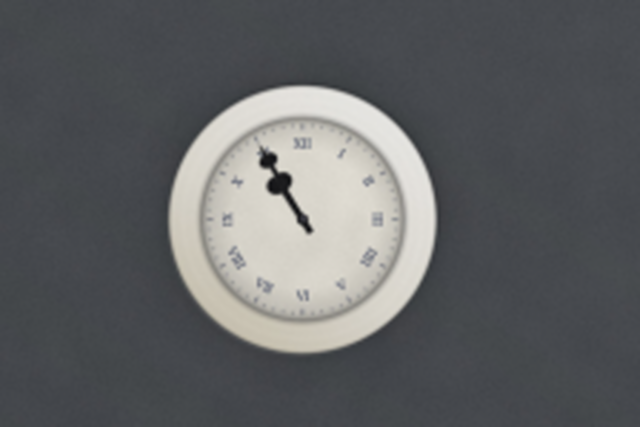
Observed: **10:55**
